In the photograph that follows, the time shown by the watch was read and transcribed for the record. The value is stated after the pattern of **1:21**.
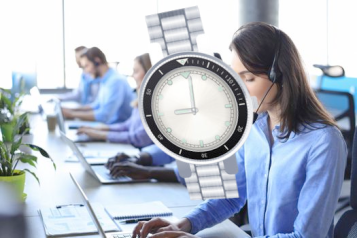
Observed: **9:01**
